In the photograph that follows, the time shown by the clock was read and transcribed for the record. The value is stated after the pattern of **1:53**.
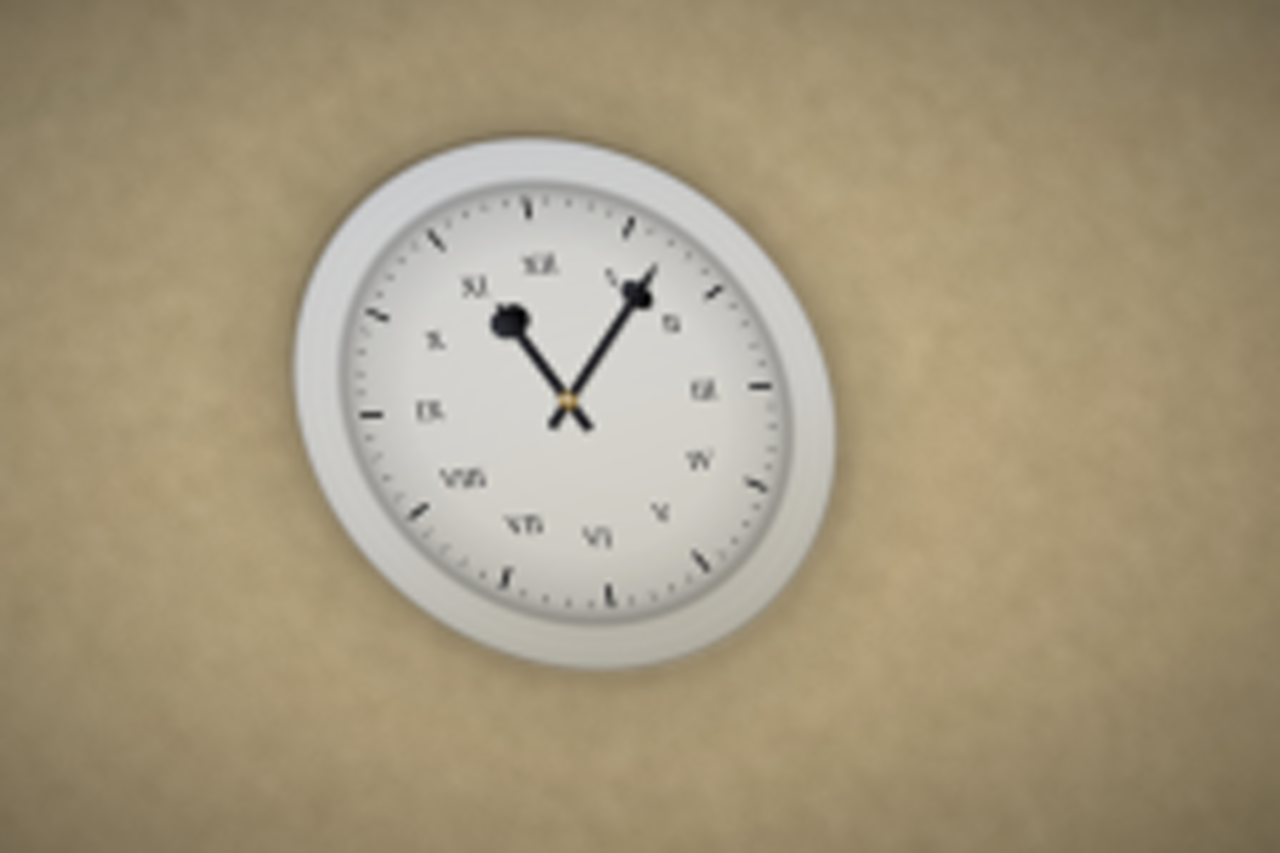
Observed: **11:07**
